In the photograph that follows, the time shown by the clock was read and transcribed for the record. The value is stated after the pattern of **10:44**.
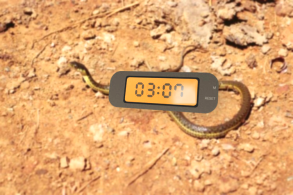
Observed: **3:07**
